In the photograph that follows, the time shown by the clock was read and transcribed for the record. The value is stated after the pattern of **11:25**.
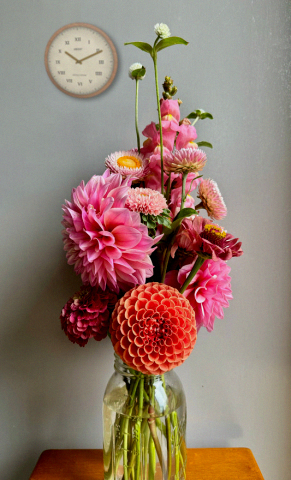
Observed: **10:11**
